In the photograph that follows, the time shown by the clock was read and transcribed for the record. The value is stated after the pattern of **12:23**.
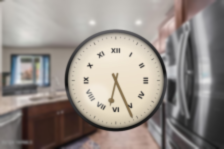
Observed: **6:26**
